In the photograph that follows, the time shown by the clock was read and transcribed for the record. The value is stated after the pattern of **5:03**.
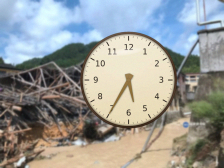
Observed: **5:35**
